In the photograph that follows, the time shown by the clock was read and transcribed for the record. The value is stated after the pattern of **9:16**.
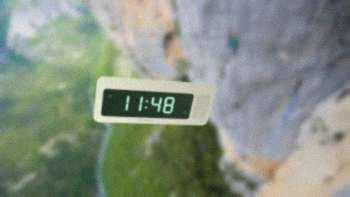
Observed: **11:48**
